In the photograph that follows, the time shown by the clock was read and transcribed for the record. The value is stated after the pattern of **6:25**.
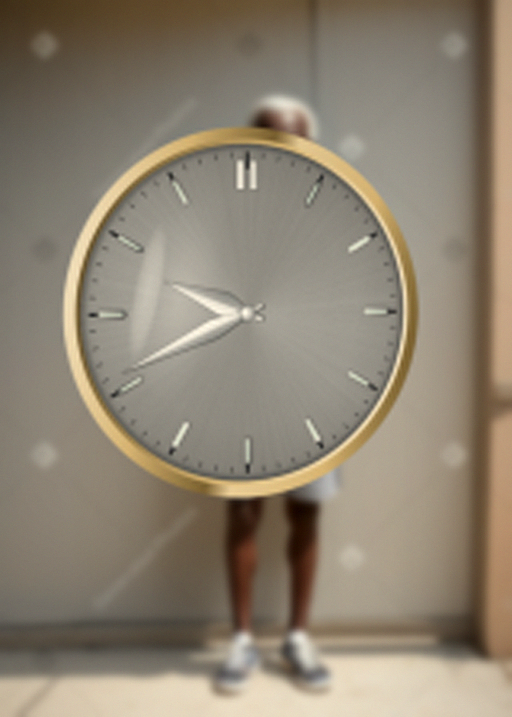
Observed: **9:41**
